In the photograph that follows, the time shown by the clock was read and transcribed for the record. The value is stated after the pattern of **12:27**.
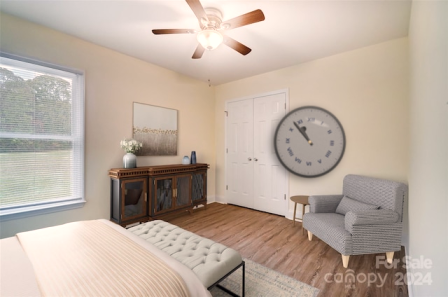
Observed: **10:53**
